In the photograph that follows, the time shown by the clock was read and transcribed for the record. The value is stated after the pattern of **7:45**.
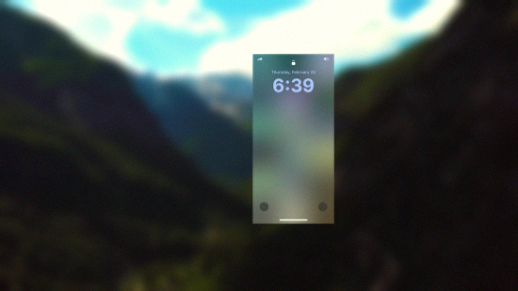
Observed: **6:39**
